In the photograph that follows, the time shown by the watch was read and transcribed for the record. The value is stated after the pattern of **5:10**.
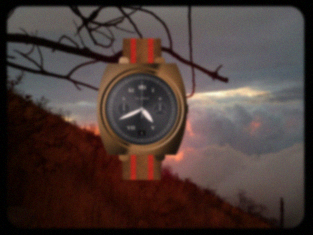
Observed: **4:41**
